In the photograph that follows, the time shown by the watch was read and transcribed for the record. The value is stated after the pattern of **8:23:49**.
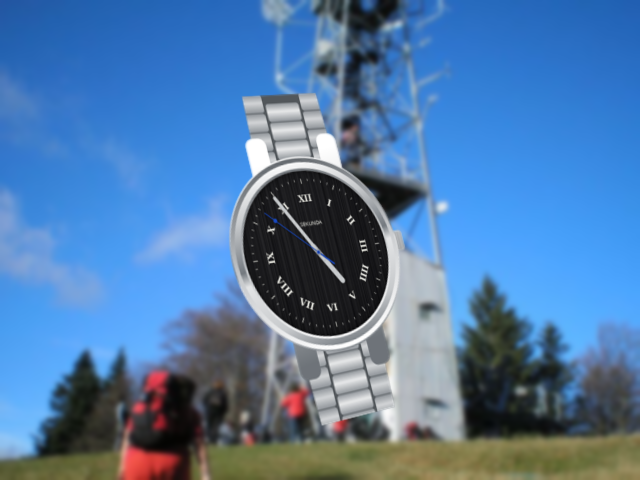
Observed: **4:54:52**
